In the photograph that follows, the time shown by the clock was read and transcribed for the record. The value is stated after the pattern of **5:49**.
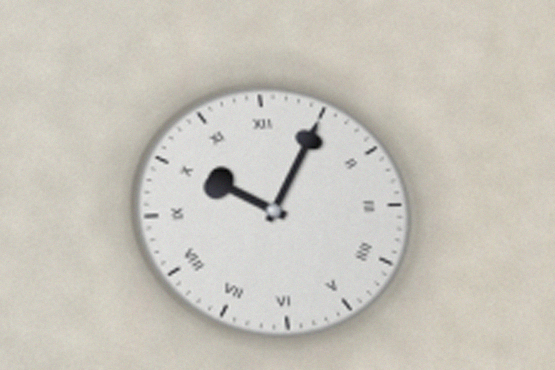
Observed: **10:05**
